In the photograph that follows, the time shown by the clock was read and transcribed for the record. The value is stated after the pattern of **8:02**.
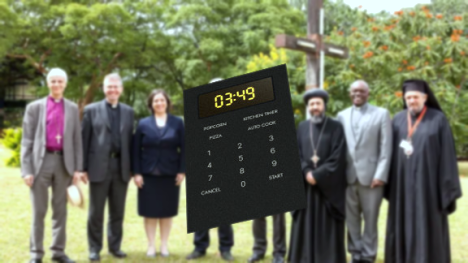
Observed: **3:49**
